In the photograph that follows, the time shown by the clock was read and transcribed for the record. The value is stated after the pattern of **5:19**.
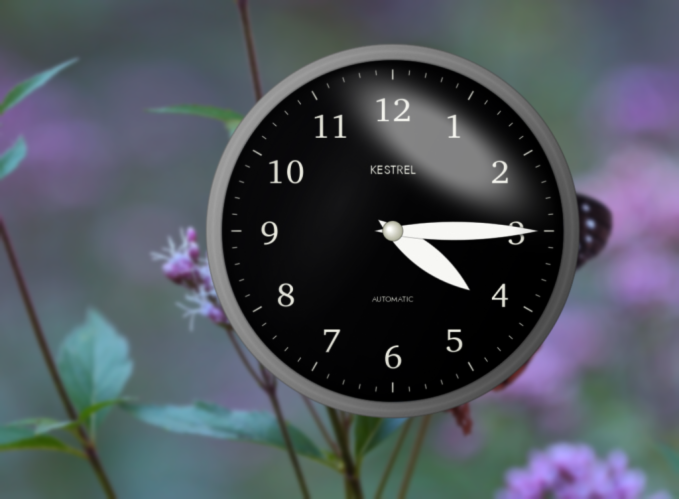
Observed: **4:15**
